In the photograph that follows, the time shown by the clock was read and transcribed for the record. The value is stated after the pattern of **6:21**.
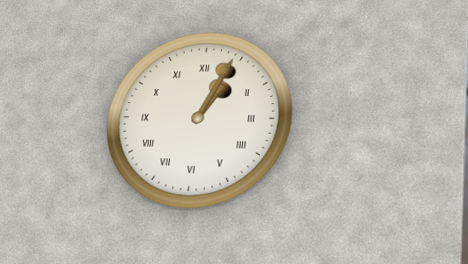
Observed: **1:04**
